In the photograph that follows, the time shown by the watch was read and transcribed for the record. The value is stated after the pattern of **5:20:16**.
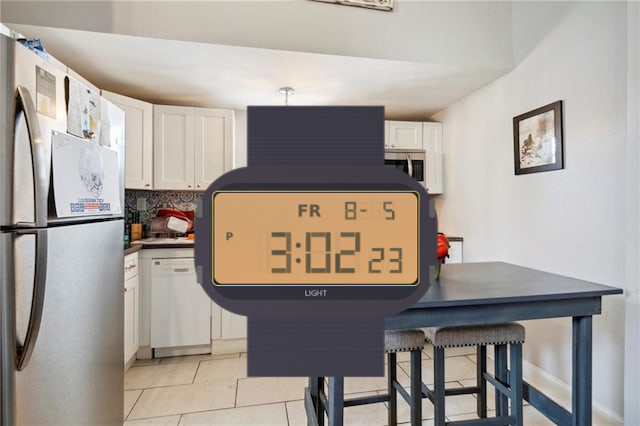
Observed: **3:02:23**
